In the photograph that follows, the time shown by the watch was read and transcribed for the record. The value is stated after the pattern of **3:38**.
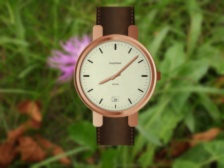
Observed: **8:08**
